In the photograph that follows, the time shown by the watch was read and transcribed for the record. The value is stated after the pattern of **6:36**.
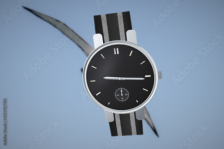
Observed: **9:16**
